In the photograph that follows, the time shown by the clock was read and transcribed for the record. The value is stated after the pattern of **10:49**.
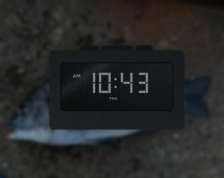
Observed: **10:43**
